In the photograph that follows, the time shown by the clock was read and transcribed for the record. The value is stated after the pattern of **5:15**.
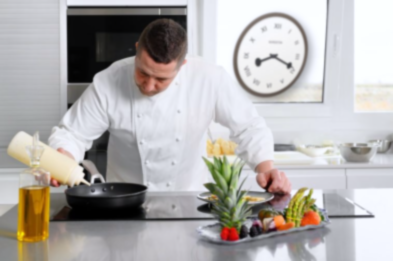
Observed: **8:19**
